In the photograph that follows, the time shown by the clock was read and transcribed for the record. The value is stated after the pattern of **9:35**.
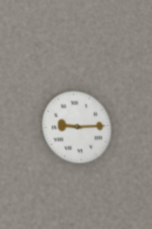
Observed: **9:15**
